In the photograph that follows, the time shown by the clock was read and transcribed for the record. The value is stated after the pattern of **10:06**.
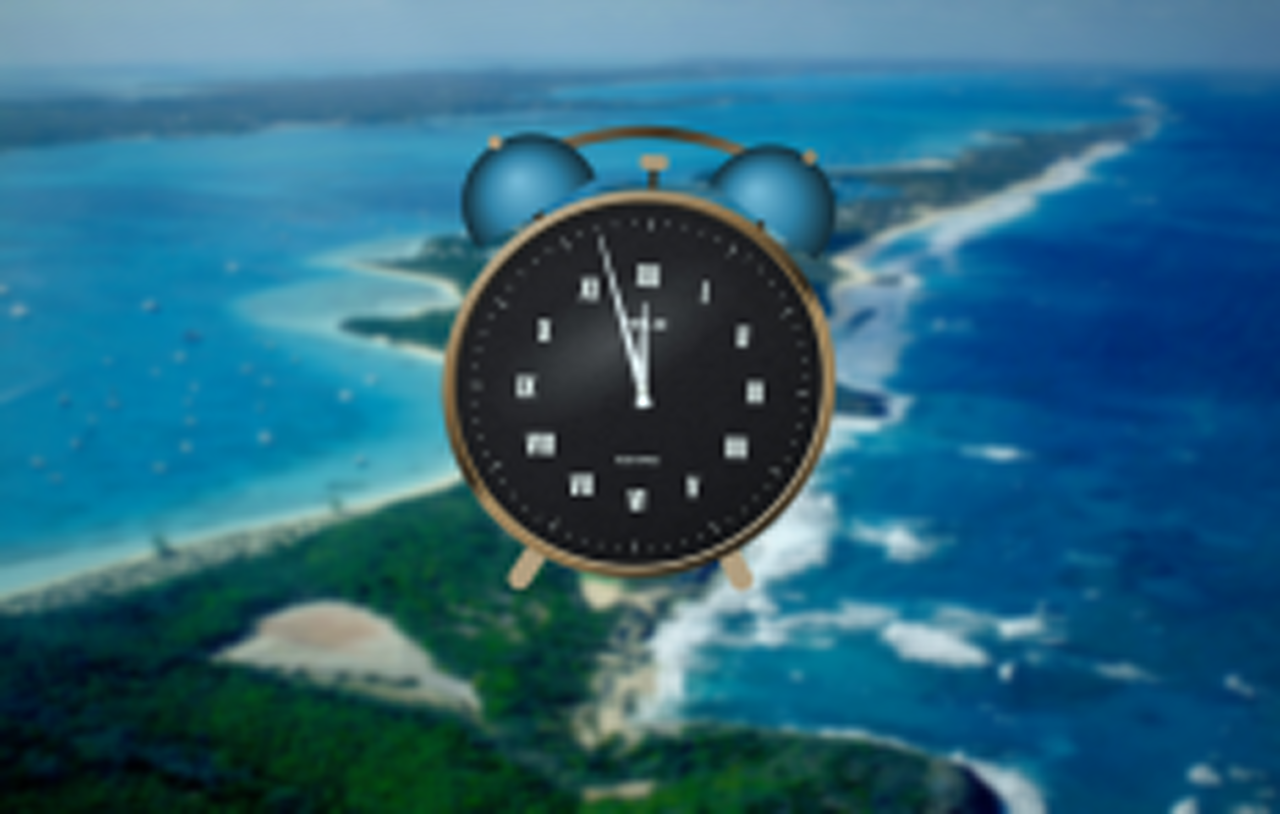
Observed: **11:57**
